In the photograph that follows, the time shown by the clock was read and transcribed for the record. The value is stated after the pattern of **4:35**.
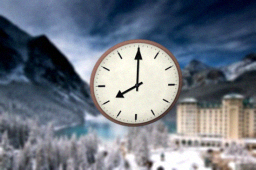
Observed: **8:00**
